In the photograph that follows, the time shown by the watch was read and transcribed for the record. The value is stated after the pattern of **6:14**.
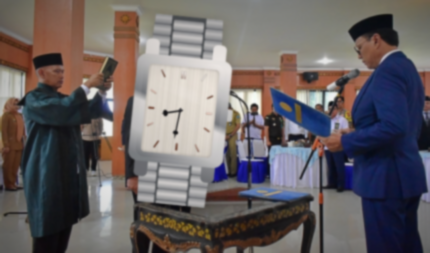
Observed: **8:31**
